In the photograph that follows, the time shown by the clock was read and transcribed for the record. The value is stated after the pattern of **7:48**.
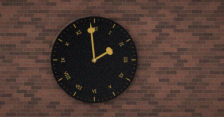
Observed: **1:59**
